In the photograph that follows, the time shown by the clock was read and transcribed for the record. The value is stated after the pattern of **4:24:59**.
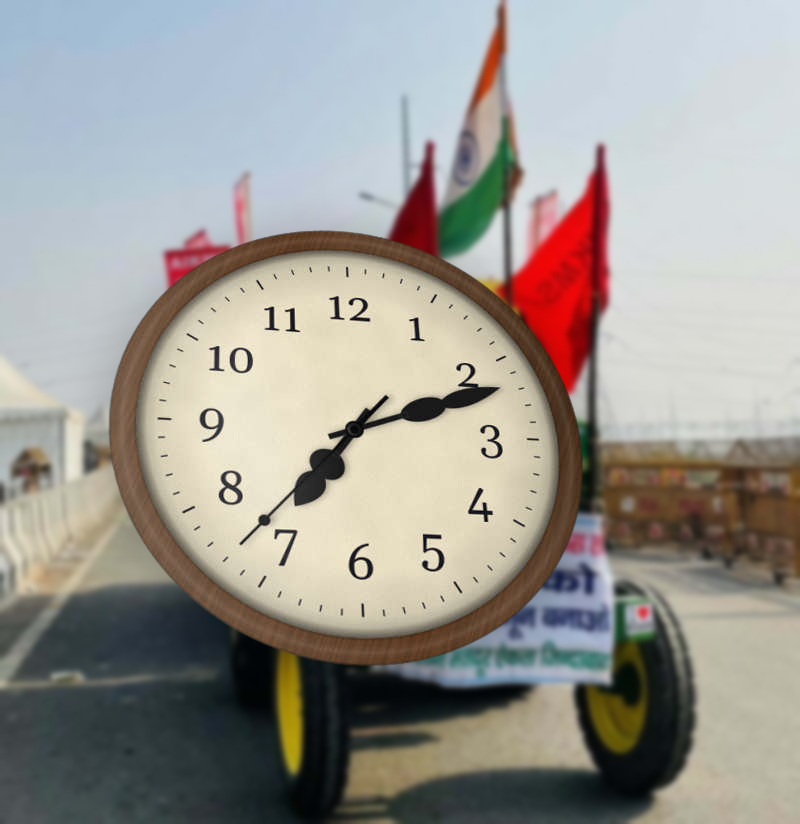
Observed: **7:11:37**
